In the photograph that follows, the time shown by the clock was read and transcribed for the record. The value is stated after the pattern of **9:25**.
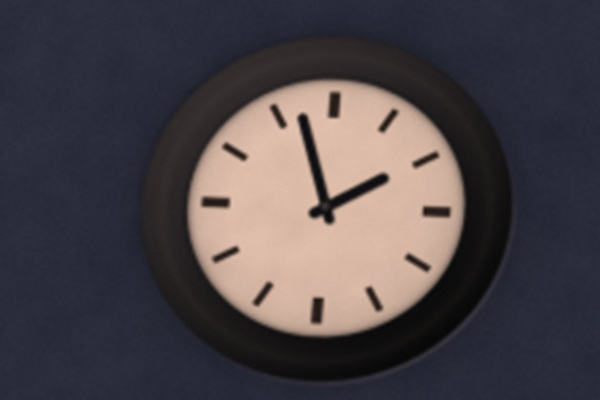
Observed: **1:57**
